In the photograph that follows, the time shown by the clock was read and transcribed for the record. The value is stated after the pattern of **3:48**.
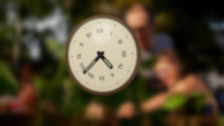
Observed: **4:38**
